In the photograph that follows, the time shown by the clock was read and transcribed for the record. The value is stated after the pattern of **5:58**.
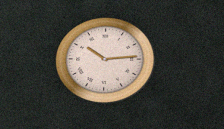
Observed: **10:14**
